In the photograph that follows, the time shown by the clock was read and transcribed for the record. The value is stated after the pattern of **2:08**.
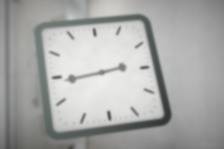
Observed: **2:44**
